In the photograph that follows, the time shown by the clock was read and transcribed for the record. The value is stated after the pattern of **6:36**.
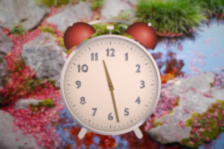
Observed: **11:28**
